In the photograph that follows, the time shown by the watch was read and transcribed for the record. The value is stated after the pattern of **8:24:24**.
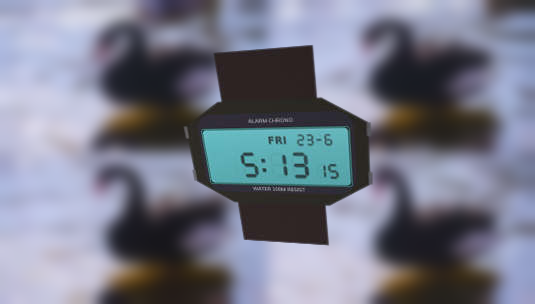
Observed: **5:13:15**
